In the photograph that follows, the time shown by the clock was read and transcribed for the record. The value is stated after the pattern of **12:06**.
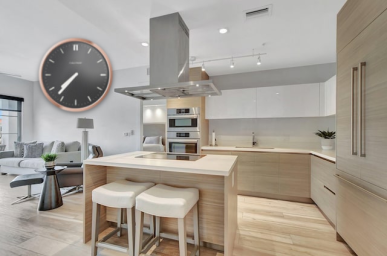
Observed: **7:37**
